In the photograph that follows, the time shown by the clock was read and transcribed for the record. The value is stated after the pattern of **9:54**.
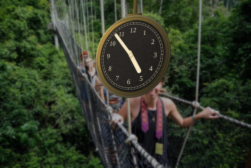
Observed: **4:53**
